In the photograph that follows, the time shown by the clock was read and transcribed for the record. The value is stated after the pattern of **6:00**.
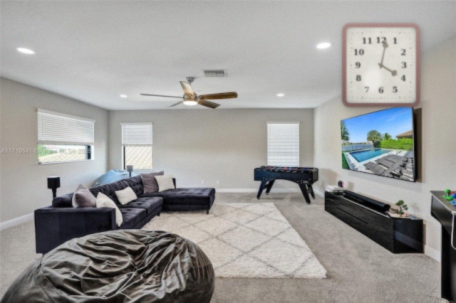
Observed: **4:02**
